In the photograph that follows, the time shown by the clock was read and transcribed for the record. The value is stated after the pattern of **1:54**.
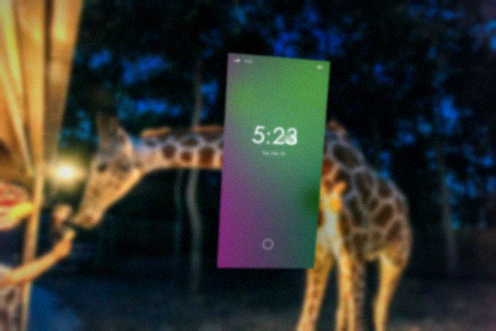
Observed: **5:23**
